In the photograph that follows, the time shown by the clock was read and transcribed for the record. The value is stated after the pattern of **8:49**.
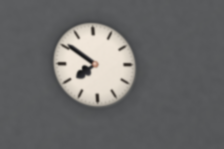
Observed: **7:51**
